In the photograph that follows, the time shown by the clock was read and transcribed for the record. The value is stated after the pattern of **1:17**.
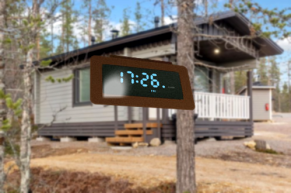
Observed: **17:26**
